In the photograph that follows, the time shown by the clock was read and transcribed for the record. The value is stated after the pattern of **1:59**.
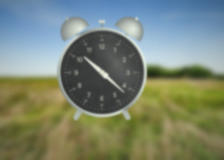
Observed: **10:22**
